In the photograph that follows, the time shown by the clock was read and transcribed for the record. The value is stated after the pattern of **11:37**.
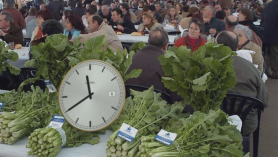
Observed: **11:40**
